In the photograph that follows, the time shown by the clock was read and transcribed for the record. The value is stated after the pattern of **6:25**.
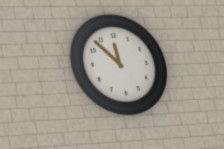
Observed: **11:53**
